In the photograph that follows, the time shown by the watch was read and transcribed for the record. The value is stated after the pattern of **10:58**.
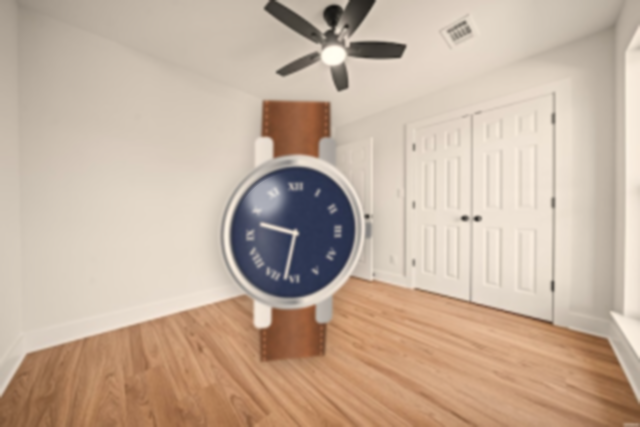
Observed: **9:32**
